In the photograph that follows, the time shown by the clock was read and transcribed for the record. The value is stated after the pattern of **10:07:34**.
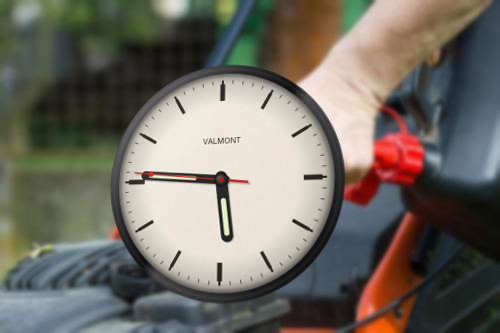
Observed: **5:45:46**
